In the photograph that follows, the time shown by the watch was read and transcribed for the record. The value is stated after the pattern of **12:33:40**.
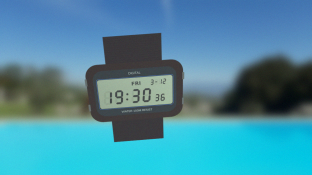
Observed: **19:30:36**
